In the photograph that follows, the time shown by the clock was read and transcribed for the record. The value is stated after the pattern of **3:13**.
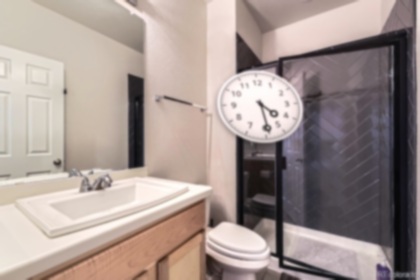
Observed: **4:29**
